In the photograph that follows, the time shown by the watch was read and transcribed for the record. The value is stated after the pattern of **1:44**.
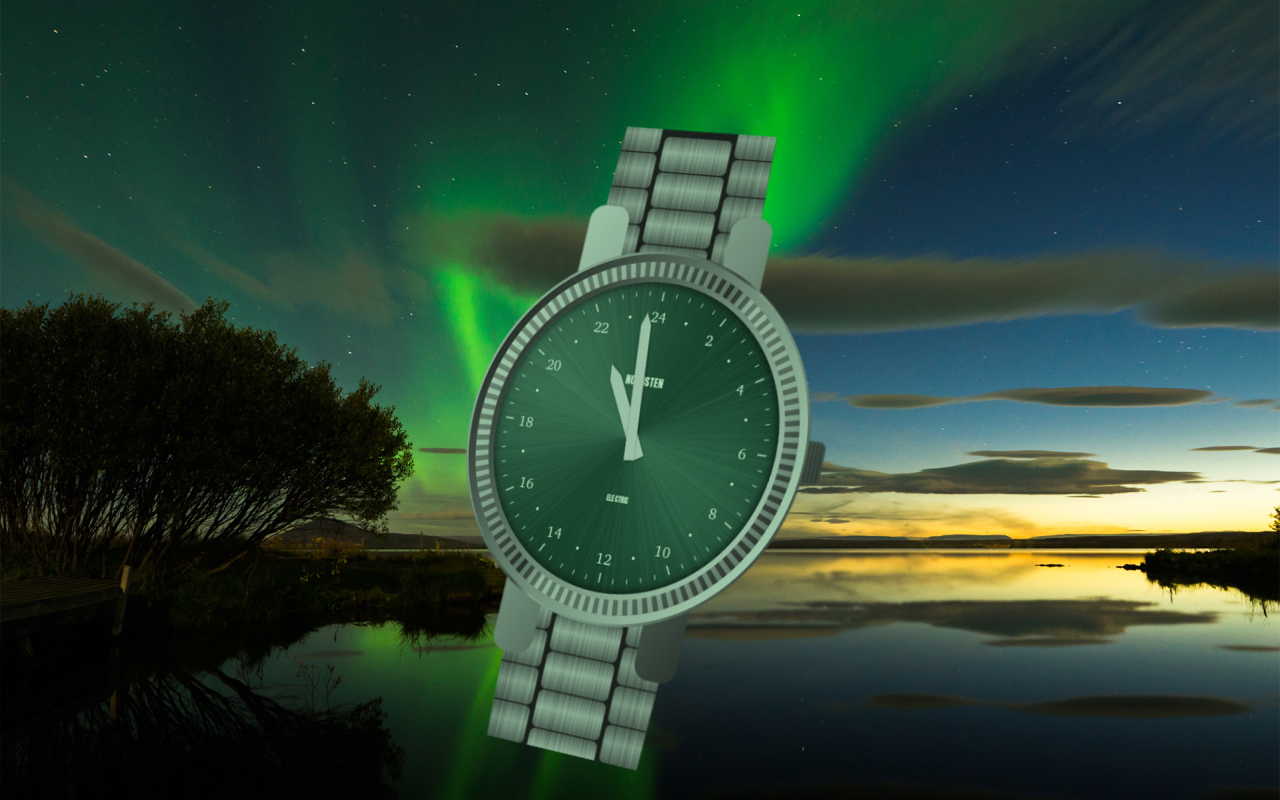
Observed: **21:59**
